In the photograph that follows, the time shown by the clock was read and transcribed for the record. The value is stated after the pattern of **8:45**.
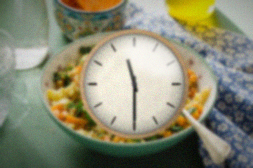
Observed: **11:30**
